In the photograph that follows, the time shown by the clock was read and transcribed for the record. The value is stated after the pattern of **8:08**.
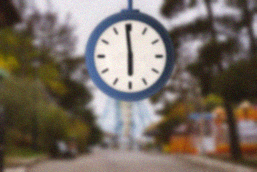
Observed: **5:59**
